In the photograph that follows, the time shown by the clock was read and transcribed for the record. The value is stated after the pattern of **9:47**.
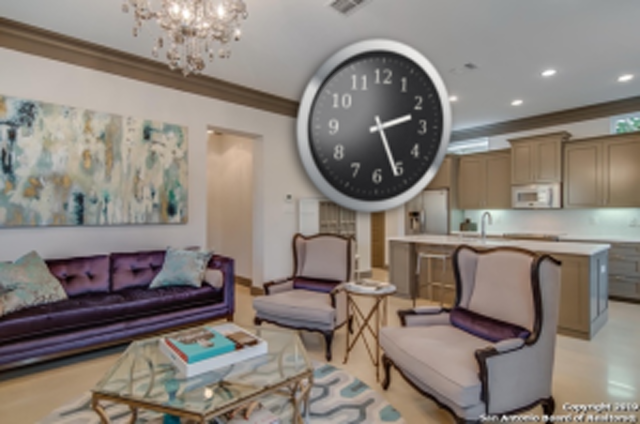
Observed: **2:26**
